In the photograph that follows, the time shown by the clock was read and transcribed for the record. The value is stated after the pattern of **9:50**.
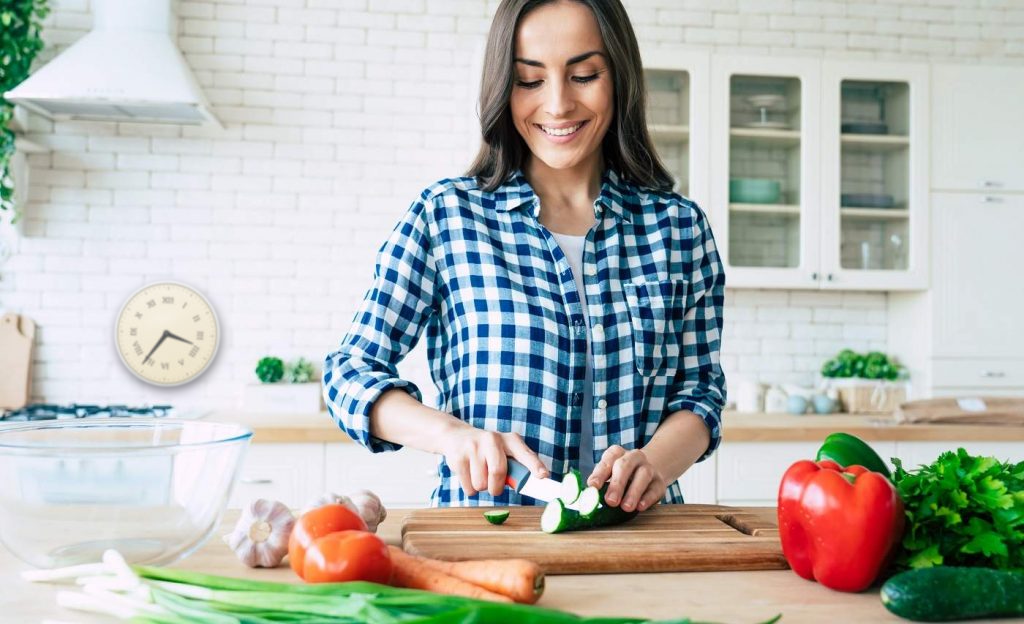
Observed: **3:36**
